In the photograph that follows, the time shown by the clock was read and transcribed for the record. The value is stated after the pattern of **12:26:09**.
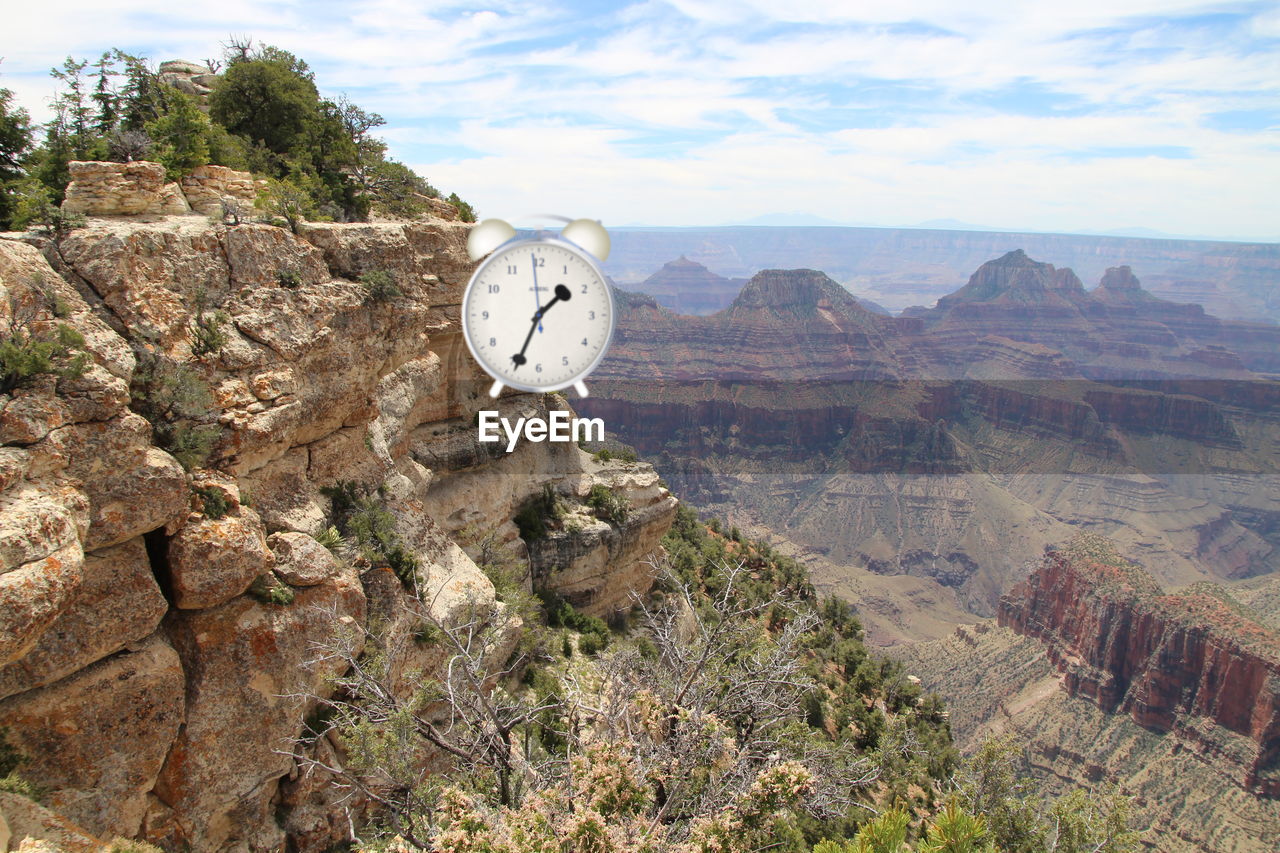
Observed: **1:33:59**
